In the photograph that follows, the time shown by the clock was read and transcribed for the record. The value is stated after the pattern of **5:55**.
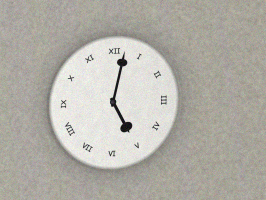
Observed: **5:02**
